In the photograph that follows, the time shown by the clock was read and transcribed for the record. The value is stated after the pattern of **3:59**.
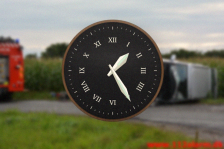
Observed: **1:25**
